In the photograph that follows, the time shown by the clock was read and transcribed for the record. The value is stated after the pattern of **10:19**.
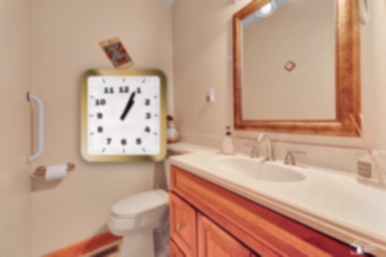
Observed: **1:04**
